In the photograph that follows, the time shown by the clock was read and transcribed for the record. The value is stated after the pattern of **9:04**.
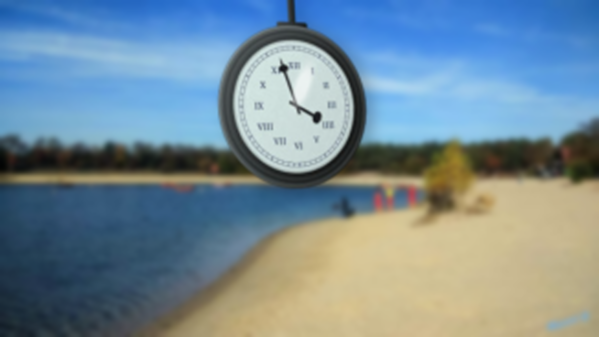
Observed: **3:57**
